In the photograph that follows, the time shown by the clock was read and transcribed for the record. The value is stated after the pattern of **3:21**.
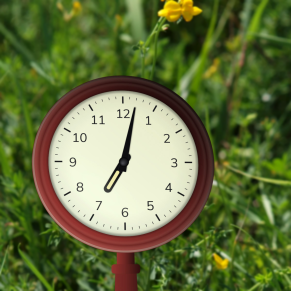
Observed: **7:02**
